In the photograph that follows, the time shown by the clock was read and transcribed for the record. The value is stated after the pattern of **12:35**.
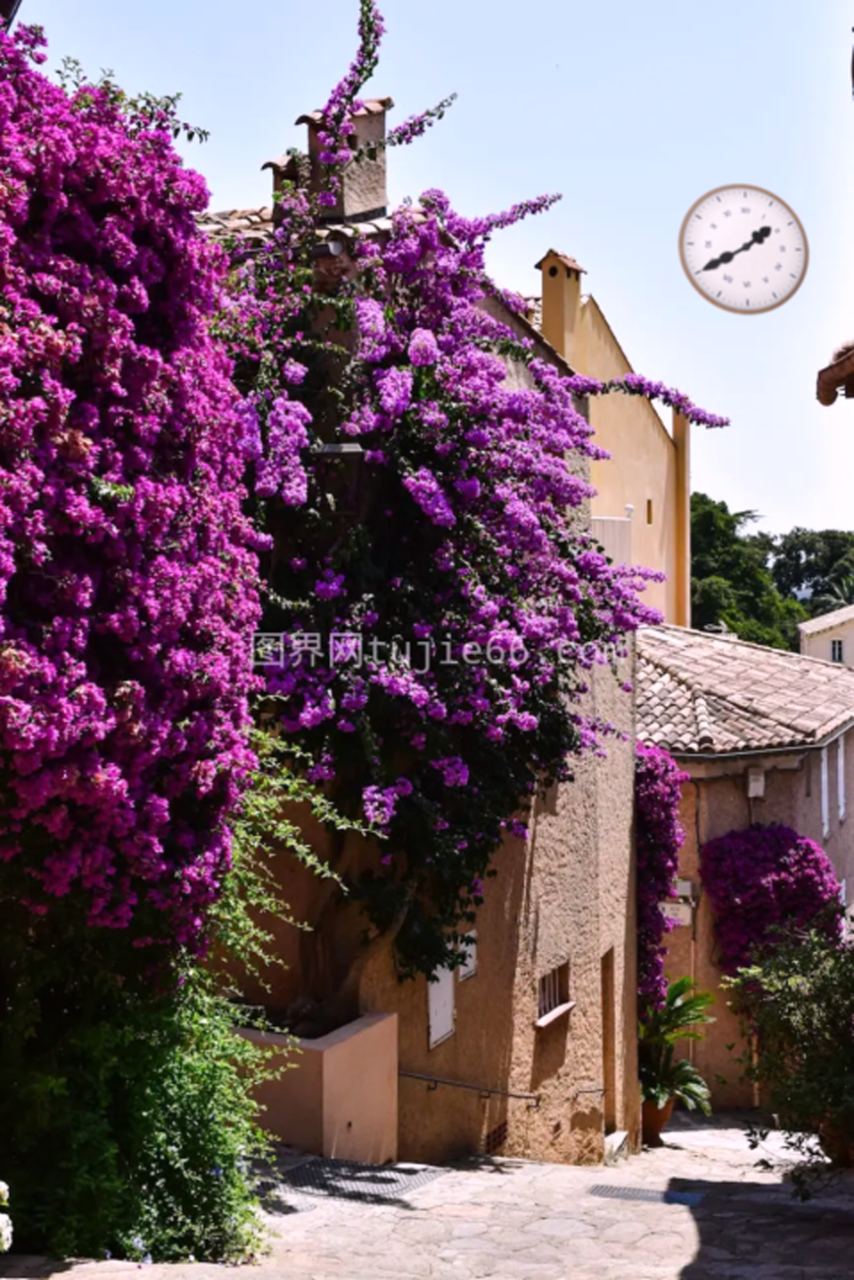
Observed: **1:40**
